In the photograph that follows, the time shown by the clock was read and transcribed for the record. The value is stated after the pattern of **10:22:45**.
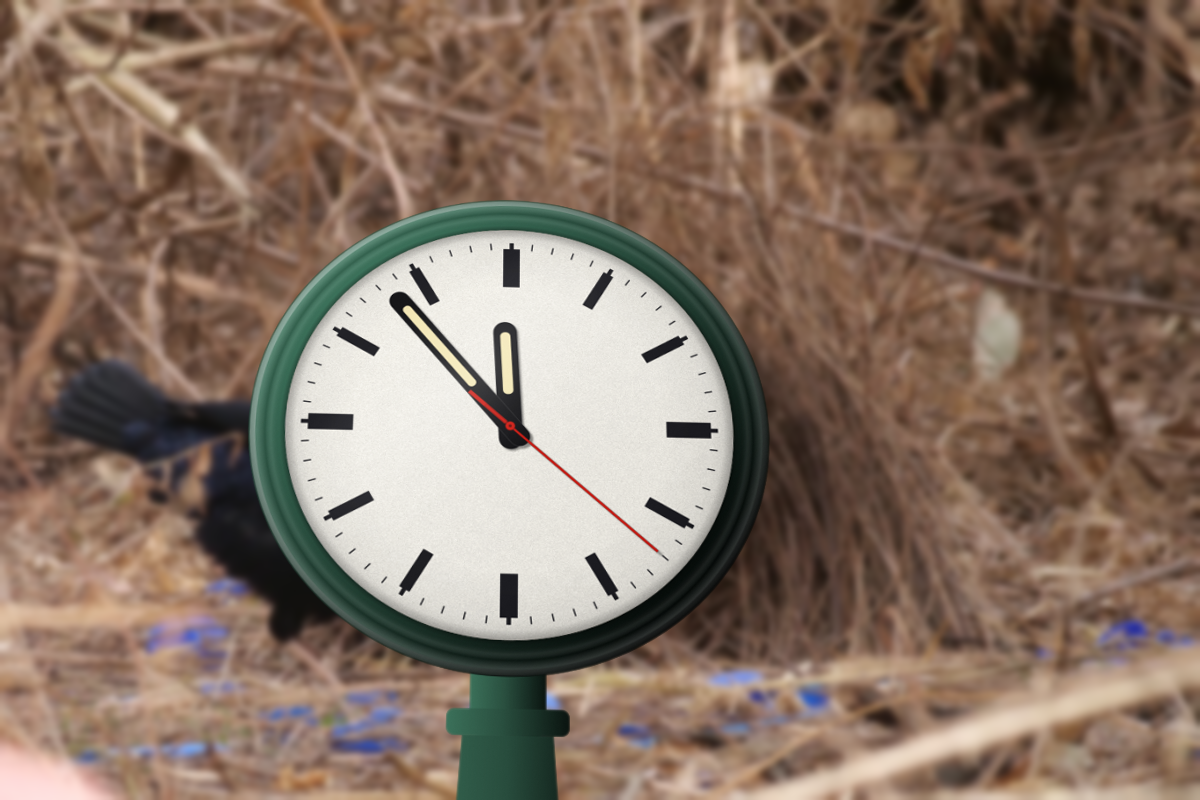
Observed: **11:53:22**
